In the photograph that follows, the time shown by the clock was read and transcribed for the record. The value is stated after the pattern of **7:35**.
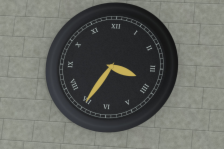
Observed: **3:35**
